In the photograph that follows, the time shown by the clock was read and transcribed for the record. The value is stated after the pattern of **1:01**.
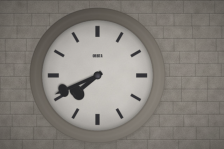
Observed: **7:41**
